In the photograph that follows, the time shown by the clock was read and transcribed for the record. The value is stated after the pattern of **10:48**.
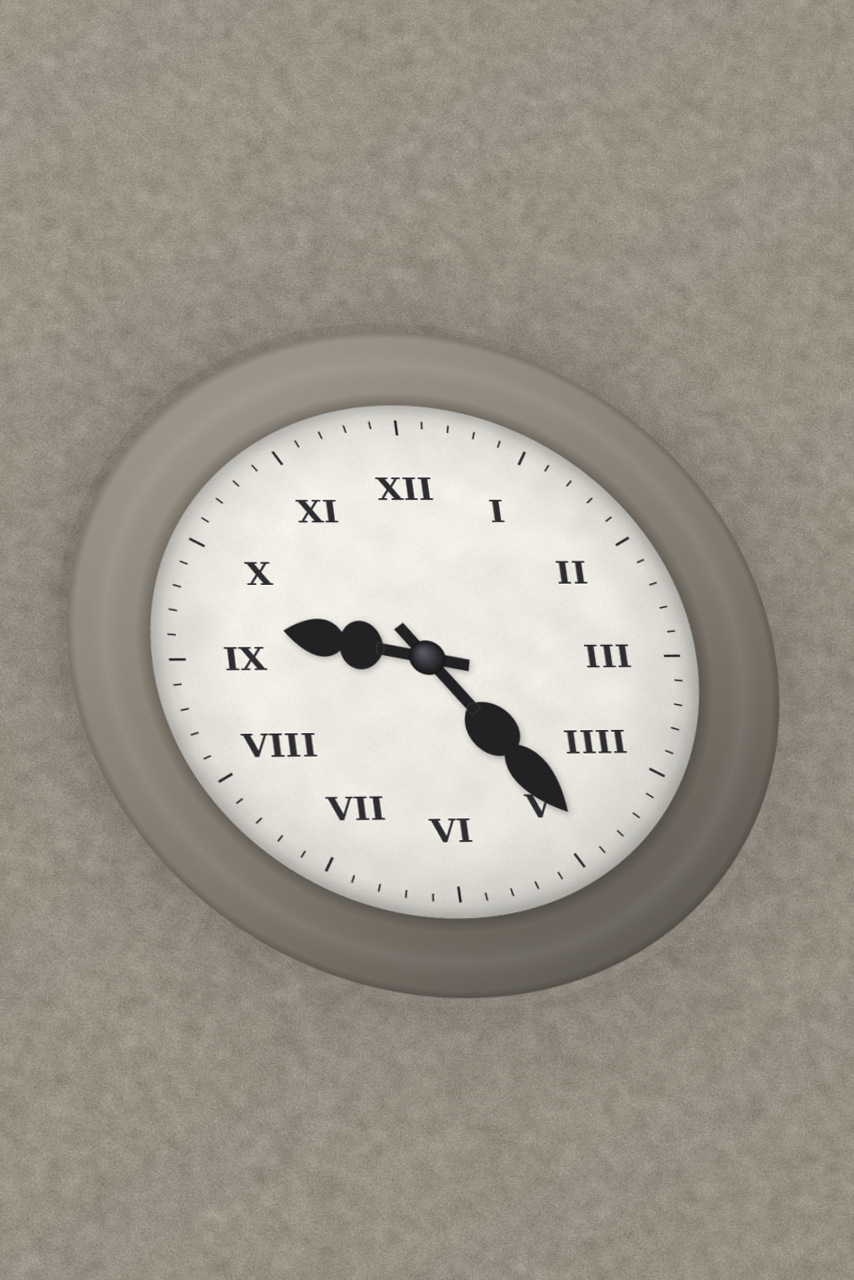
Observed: **9:24**
